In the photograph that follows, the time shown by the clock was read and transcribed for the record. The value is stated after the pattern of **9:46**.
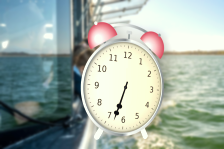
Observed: **6:33**
